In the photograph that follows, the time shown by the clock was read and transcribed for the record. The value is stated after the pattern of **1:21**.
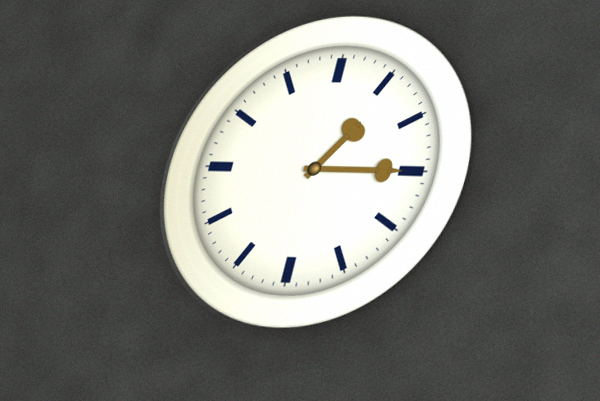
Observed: **1:15**
